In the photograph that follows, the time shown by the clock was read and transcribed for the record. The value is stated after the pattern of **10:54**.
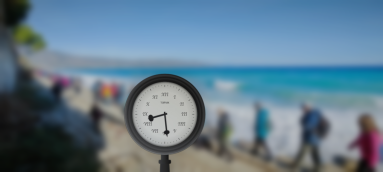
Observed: **8:29**
